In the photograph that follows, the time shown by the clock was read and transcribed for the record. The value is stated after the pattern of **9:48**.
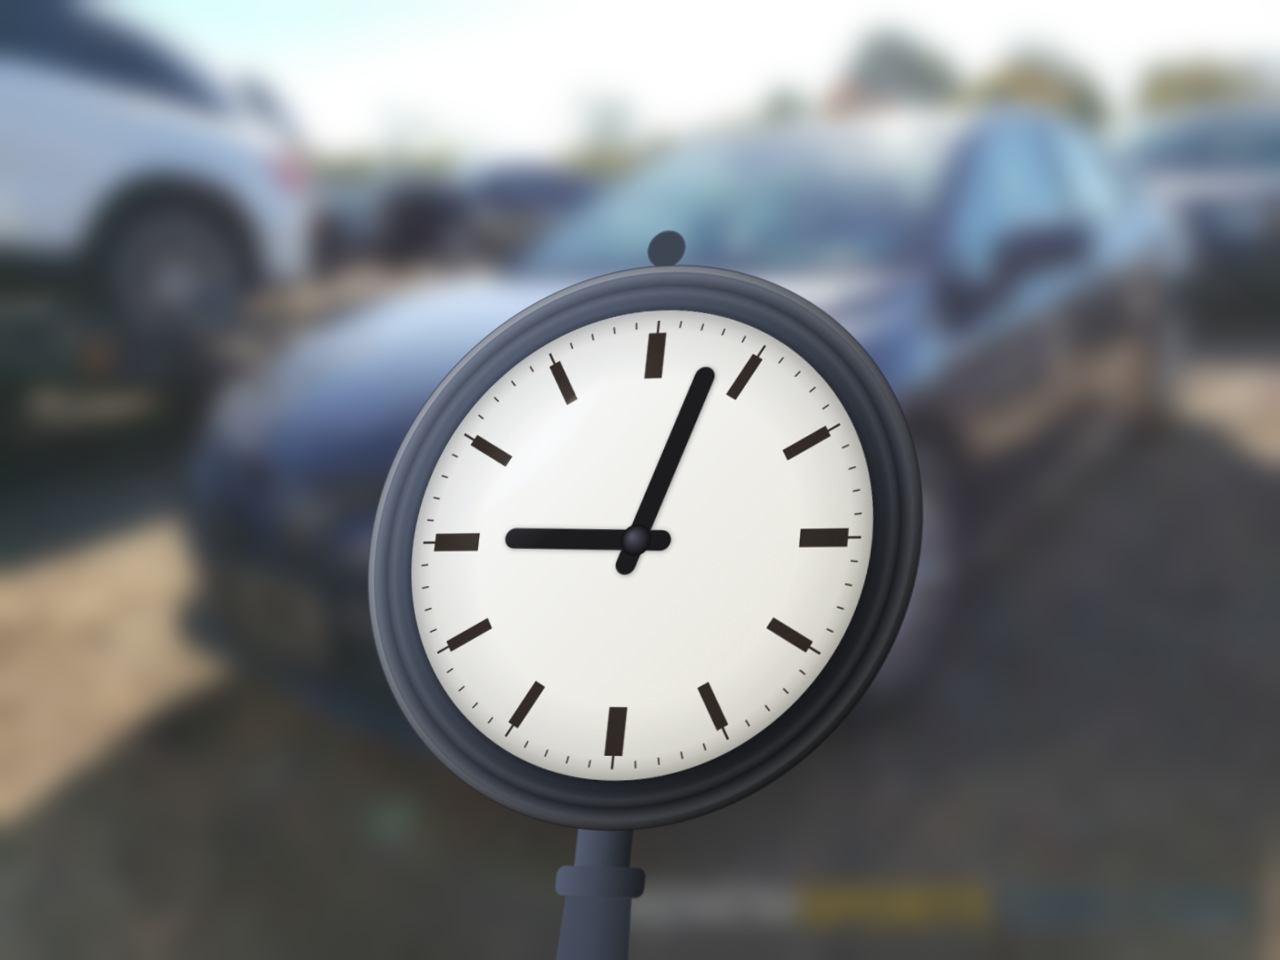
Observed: **9:03**
